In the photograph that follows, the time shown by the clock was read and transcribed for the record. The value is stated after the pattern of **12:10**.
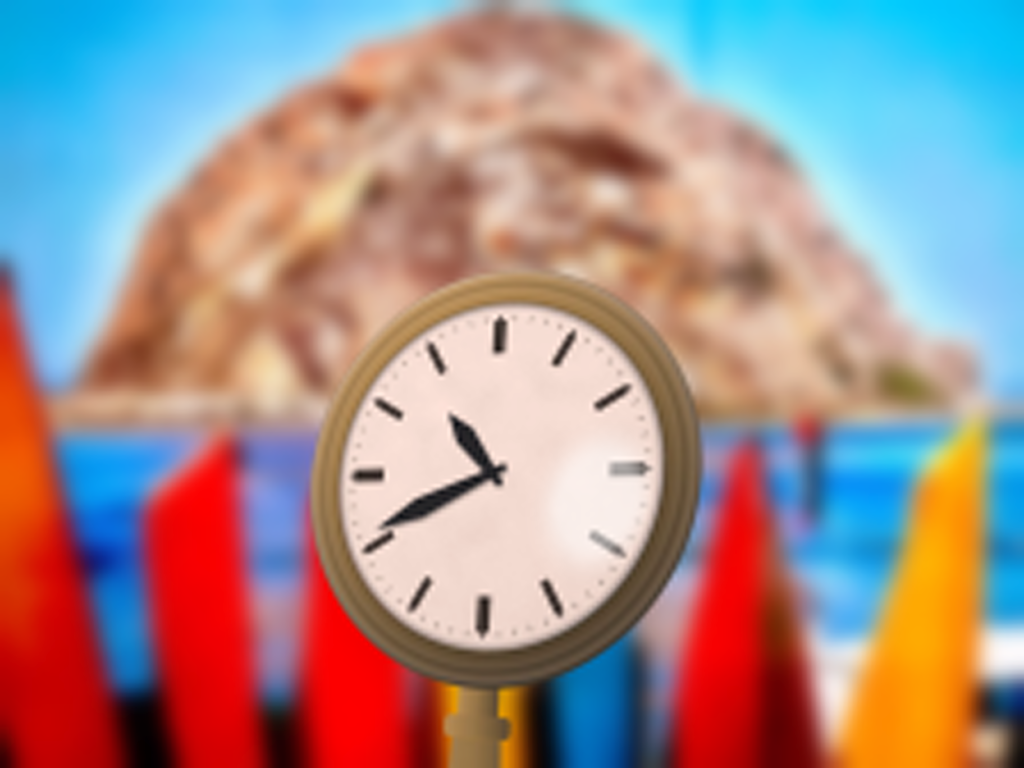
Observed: **10:41**
